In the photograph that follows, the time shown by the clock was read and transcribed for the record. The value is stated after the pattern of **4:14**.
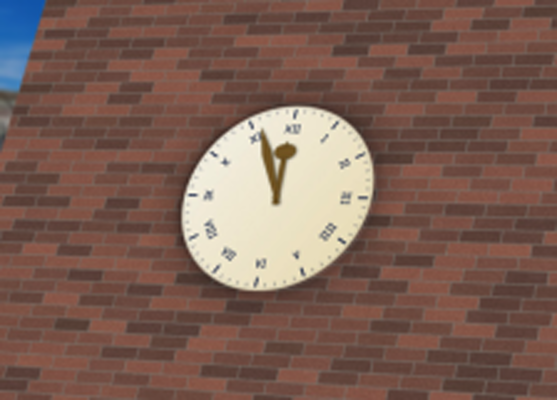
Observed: **11:56**
